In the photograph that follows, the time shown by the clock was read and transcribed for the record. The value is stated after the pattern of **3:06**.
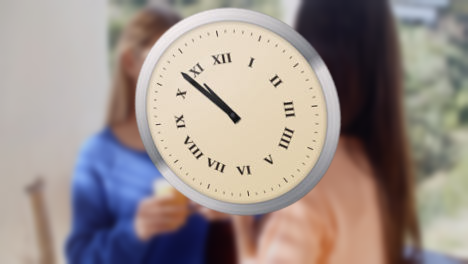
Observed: **10:53**
